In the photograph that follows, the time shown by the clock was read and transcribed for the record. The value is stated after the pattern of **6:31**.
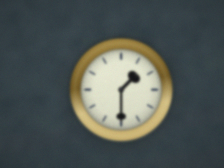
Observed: **1:30**
